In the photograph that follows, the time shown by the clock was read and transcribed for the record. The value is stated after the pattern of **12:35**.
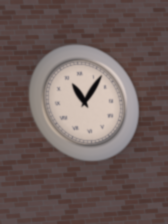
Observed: **11:07**
